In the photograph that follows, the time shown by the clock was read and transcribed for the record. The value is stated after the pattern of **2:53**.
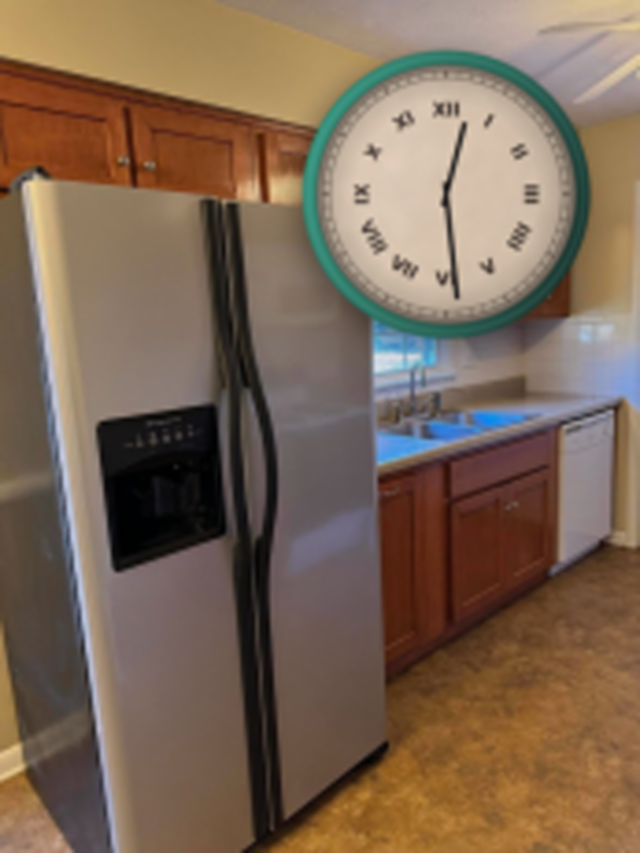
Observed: **12:29**
